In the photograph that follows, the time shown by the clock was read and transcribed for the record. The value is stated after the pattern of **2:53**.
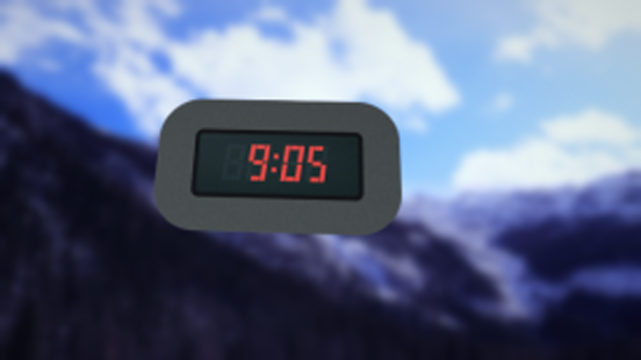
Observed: **9:05**
